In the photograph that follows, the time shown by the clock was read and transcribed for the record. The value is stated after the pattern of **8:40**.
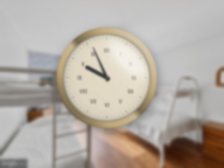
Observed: **9:56**
